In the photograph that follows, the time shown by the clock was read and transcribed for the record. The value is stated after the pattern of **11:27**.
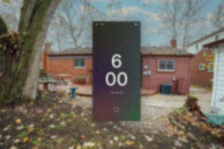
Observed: **6:00**
